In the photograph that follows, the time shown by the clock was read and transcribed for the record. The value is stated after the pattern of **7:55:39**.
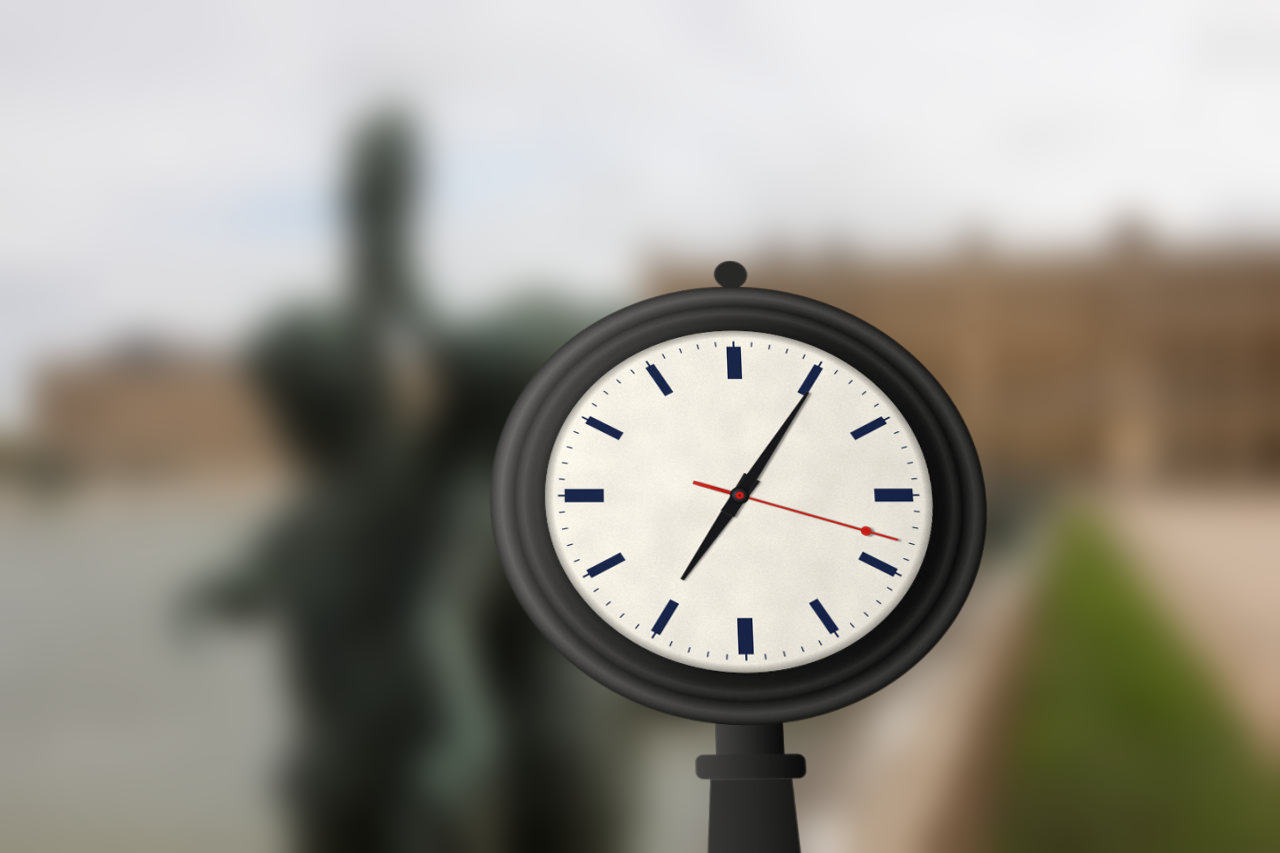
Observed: **7:05:18**
